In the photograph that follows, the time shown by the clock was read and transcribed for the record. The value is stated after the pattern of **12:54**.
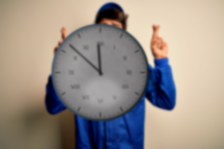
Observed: **11:52**
